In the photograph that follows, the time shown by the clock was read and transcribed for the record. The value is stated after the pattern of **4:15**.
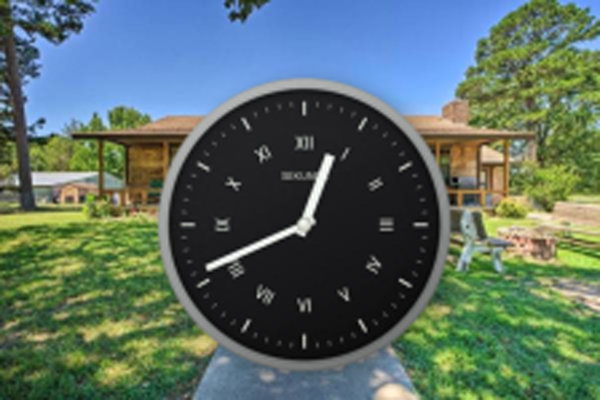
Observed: **12:41**
